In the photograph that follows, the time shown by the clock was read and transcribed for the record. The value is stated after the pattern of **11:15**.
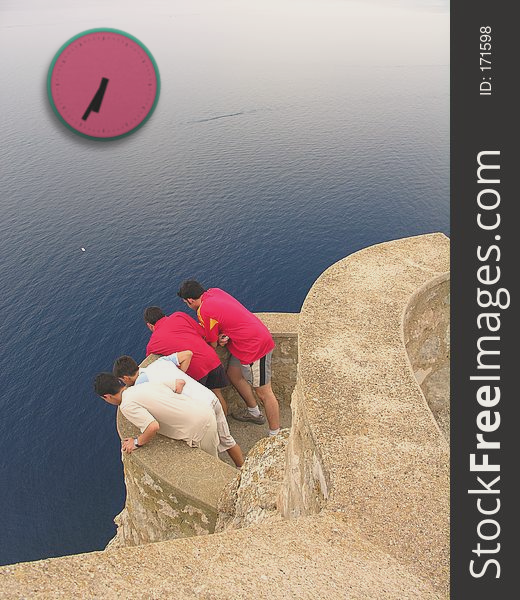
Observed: **6:35**
